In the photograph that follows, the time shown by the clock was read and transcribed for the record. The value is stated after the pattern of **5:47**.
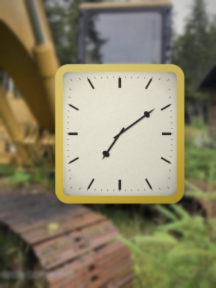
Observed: **7:09**
